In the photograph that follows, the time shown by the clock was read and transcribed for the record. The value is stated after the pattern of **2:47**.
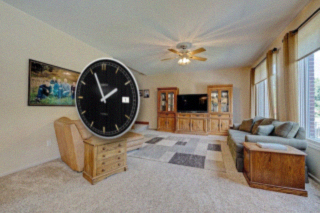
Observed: **1:56**
